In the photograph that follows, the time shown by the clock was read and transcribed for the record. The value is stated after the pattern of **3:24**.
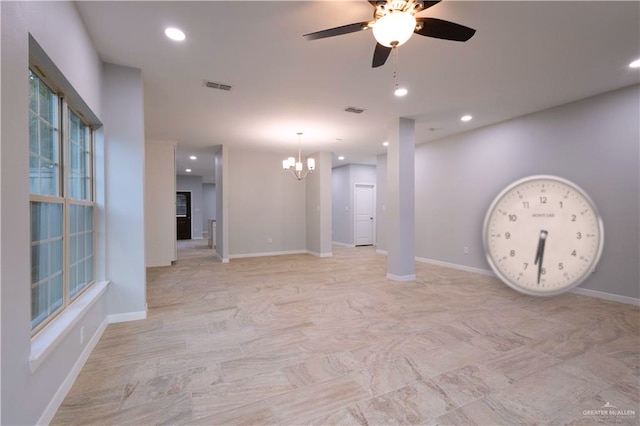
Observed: **6:31**
